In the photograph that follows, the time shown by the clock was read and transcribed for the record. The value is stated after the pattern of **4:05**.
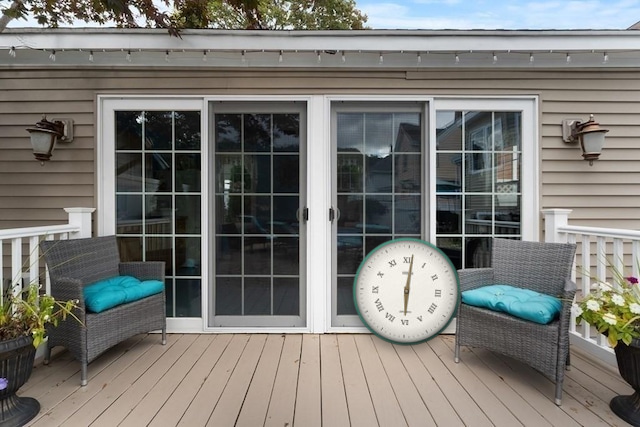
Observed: **6:01**
